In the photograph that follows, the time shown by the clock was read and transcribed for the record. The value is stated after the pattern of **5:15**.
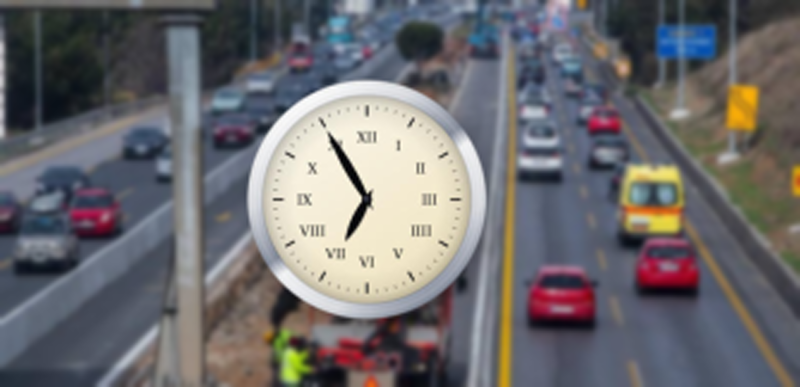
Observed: **6:55**
